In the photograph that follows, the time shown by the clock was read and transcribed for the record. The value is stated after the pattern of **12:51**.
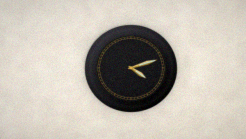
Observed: **4:12**
